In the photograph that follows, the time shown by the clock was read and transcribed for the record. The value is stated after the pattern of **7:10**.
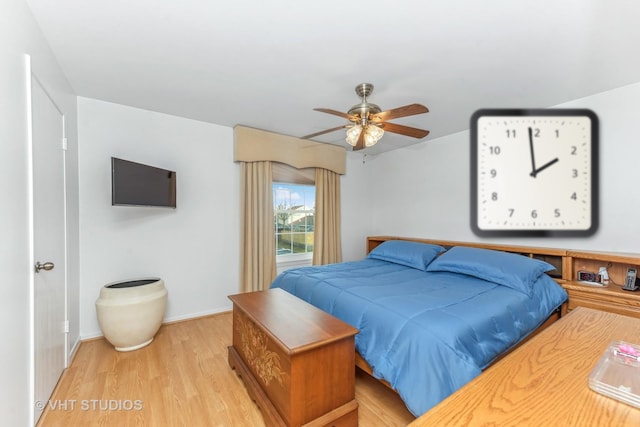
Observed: **1:59**
